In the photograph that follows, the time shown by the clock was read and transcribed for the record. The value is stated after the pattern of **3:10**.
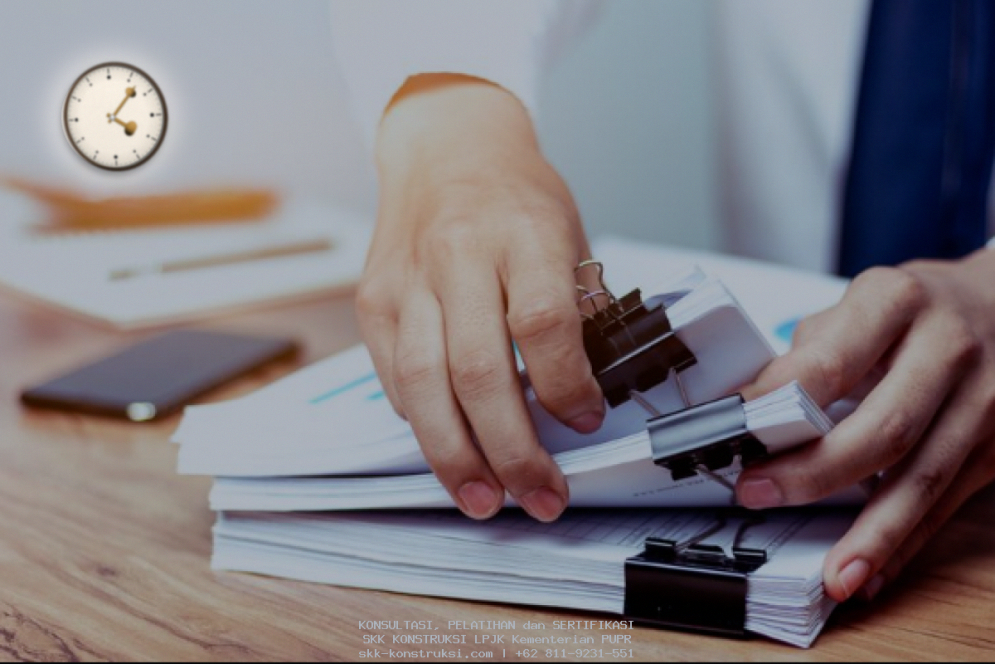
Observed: **4:07**
